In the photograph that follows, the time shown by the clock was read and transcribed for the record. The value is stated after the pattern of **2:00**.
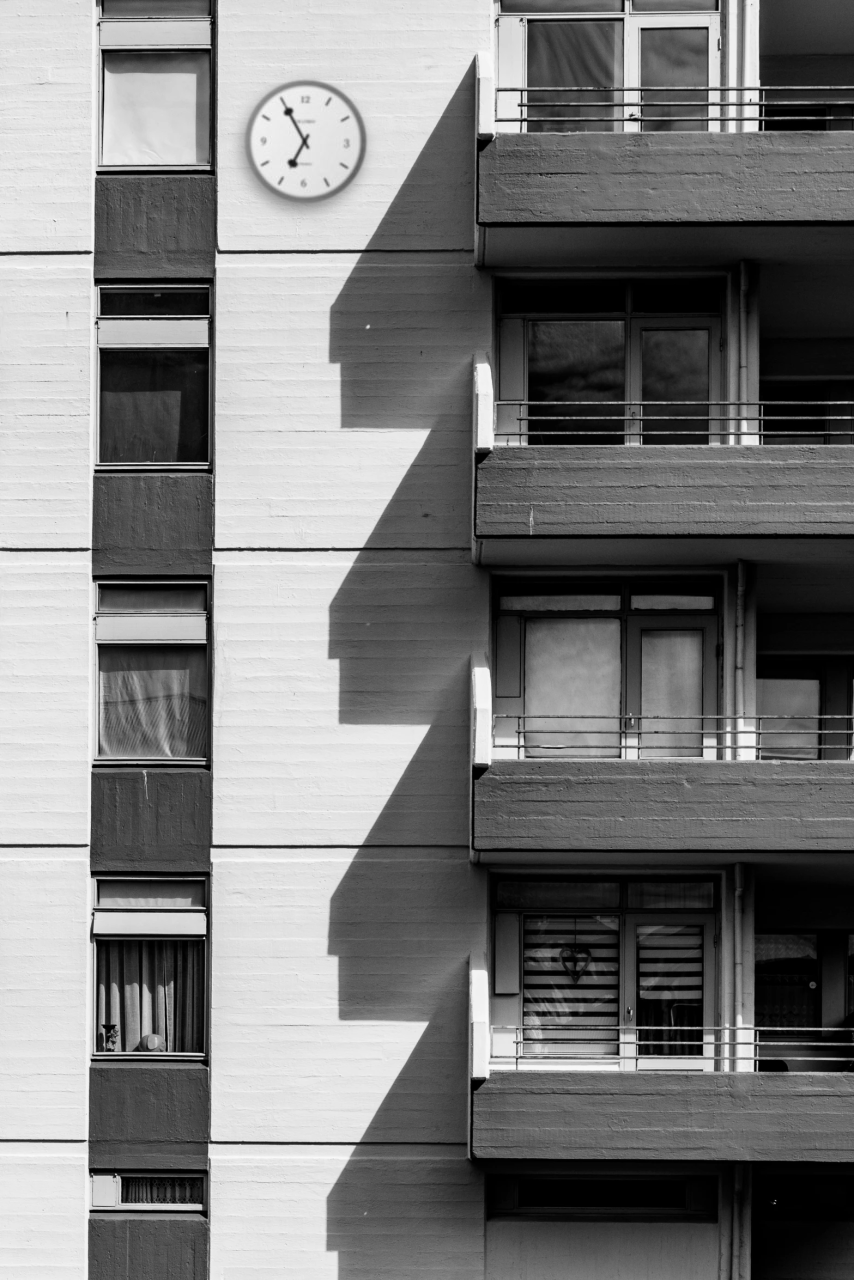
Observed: **6:55**
